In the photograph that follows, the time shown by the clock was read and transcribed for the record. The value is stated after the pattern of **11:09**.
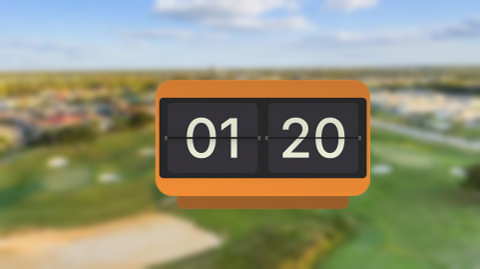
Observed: **1:20**
